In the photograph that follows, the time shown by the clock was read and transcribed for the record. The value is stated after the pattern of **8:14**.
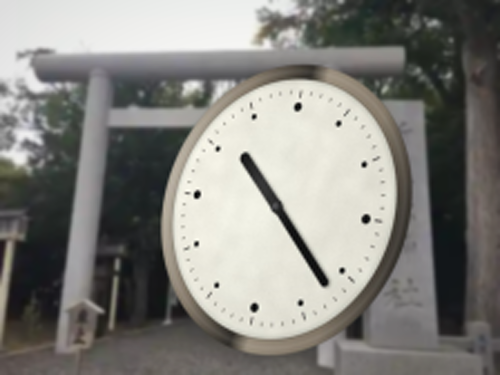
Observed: **10:22**
